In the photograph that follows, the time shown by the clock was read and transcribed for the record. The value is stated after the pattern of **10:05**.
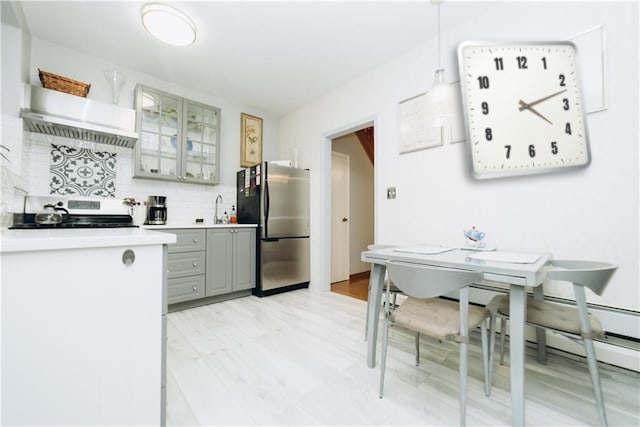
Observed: **4:12**
